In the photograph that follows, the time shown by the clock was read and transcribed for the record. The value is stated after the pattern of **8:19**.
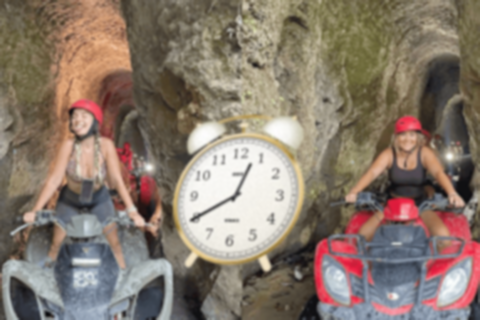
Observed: **12:40**
